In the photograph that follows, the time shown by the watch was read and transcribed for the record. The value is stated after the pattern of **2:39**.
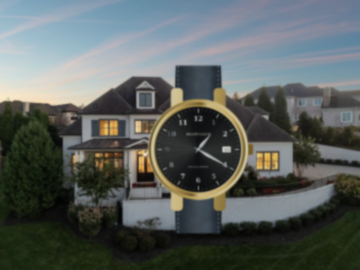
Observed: **1:20**
